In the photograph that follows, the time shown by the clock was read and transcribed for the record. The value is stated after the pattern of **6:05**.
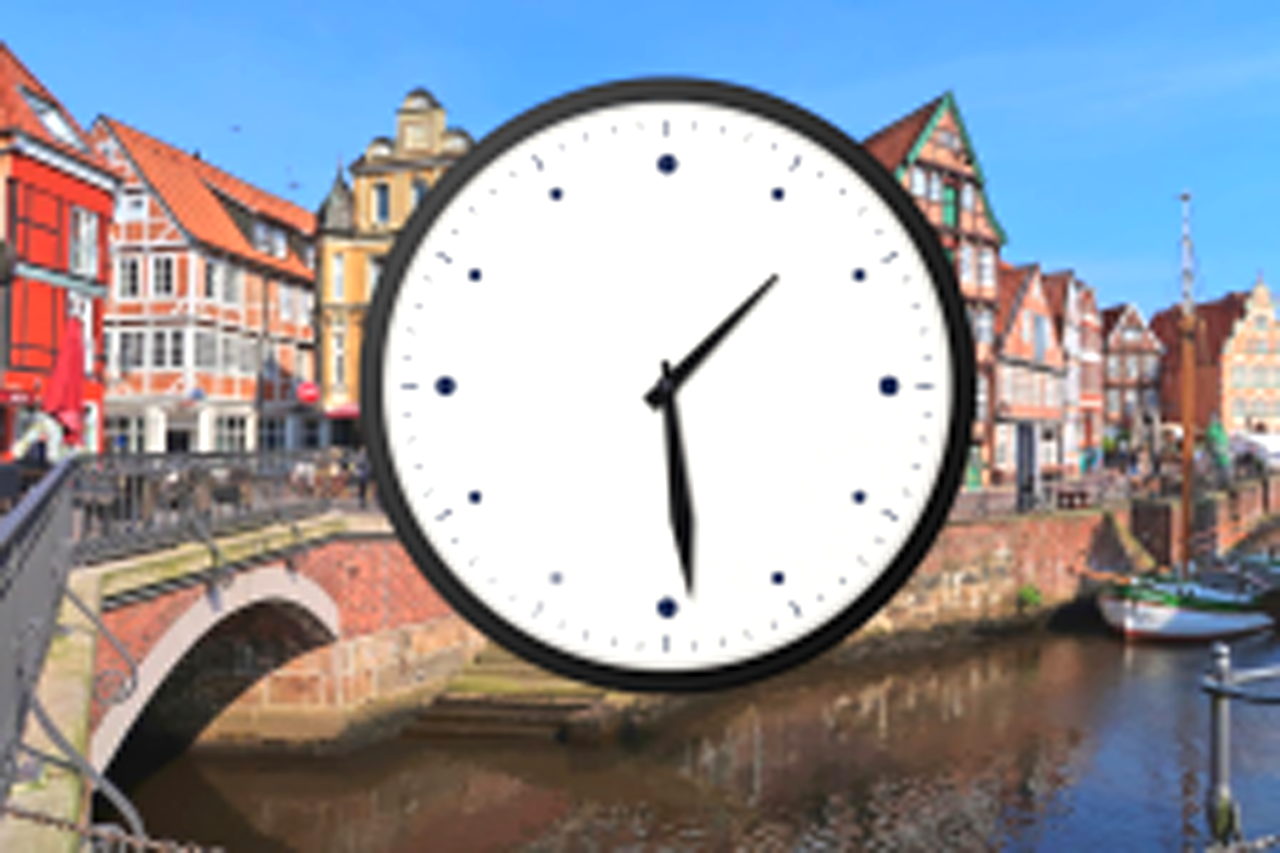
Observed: **1:29**
